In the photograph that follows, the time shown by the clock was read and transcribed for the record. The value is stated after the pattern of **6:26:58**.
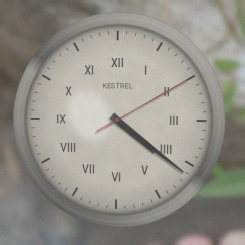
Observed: **4:21:10**
